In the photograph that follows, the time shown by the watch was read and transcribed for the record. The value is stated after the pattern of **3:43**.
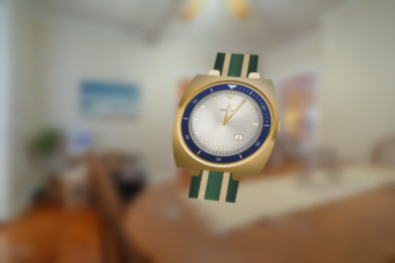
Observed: **12:05**
